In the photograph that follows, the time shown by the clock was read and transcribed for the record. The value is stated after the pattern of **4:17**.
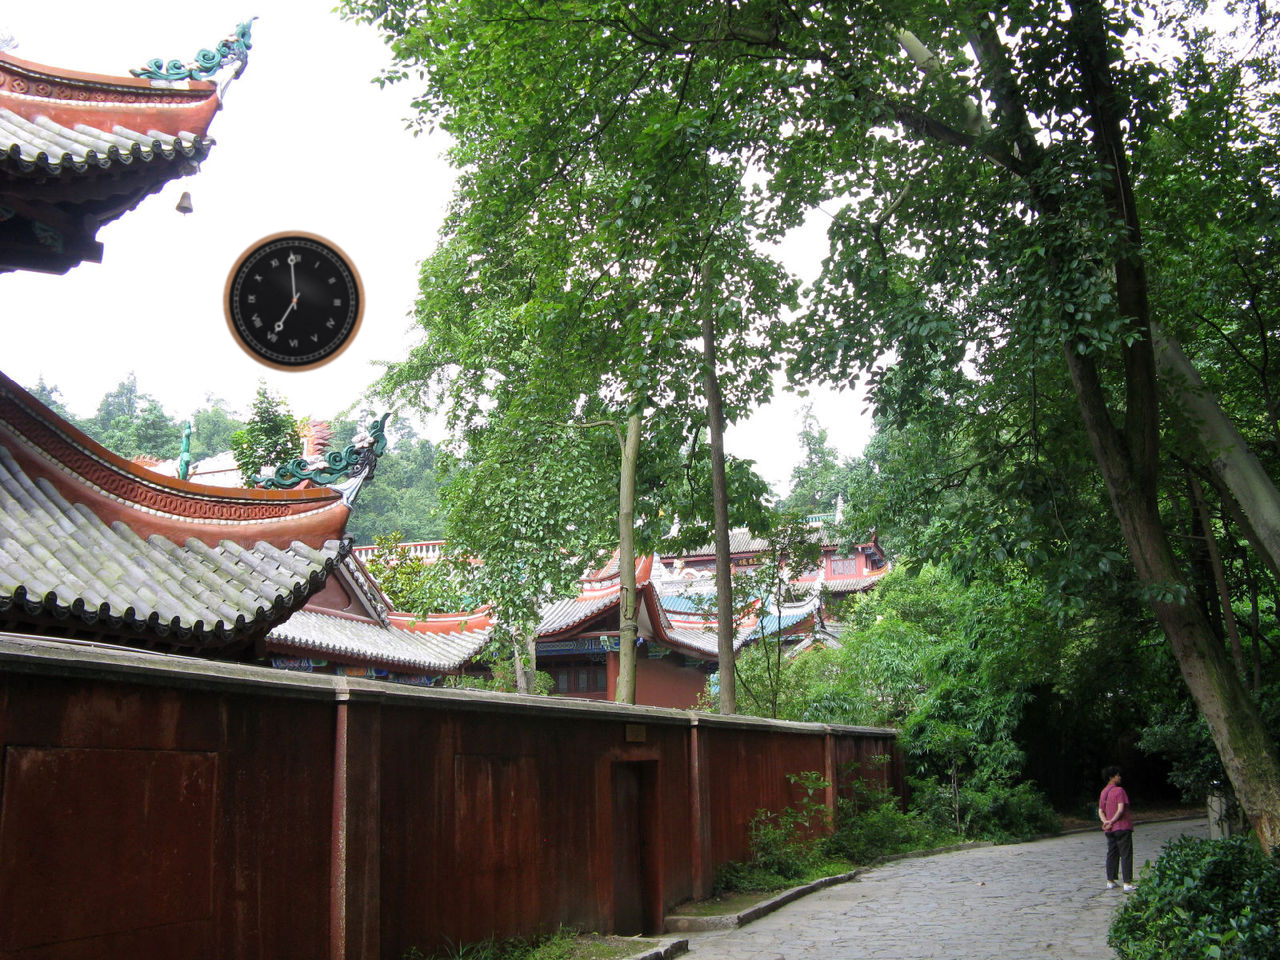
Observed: **6:59**
